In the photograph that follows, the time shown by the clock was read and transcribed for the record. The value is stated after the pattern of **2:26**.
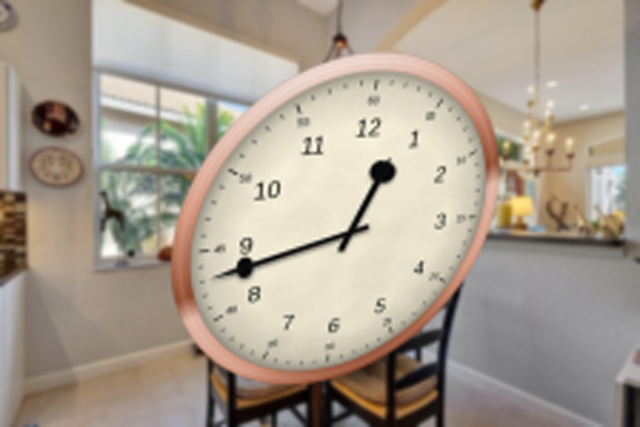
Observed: **12:43**
